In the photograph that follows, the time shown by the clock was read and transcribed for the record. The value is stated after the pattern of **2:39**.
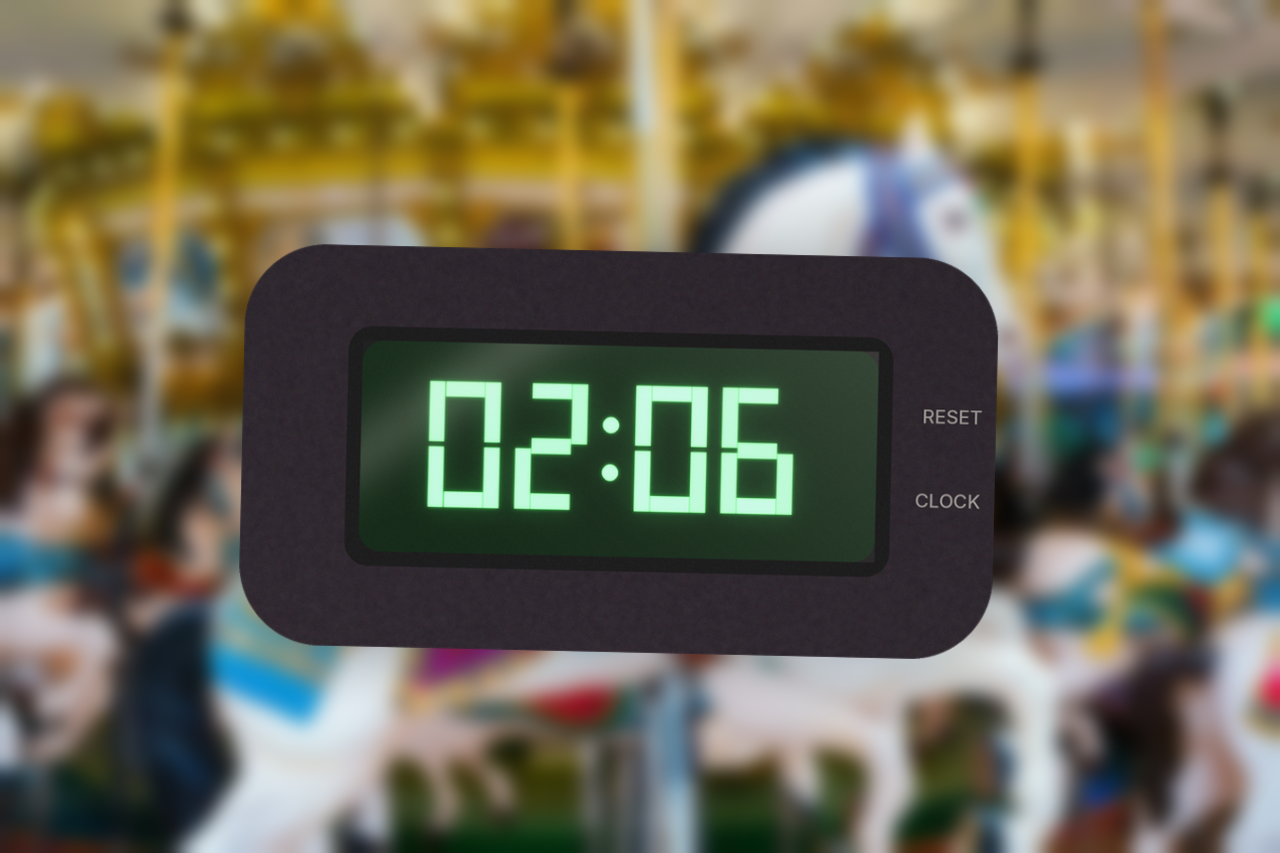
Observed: **2:06**
